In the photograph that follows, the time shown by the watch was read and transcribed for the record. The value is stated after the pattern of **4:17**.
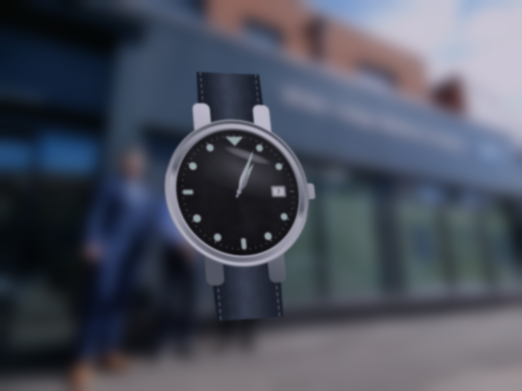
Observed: **1:04**
